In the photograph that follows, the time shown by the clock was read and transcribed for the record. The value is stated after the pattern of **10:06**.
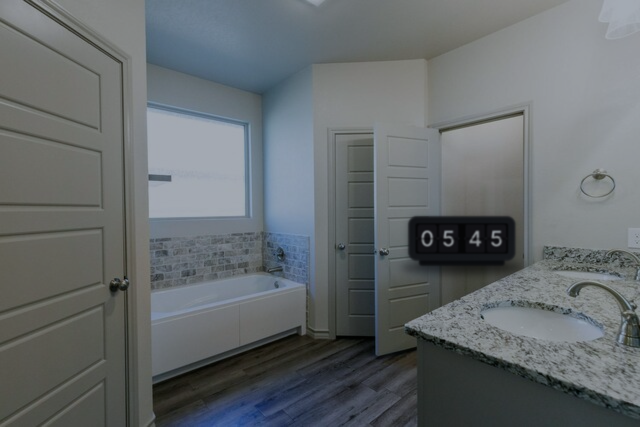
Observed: **5:45**
